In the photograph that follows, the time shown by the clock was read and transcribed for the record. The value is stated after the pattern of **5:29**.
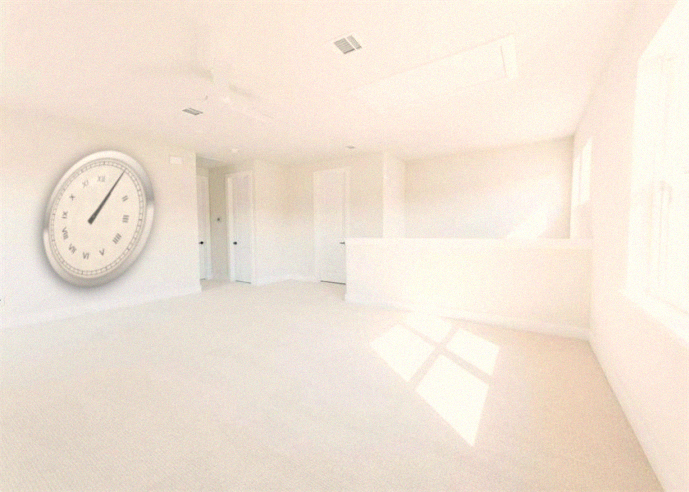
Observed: **1:05**
